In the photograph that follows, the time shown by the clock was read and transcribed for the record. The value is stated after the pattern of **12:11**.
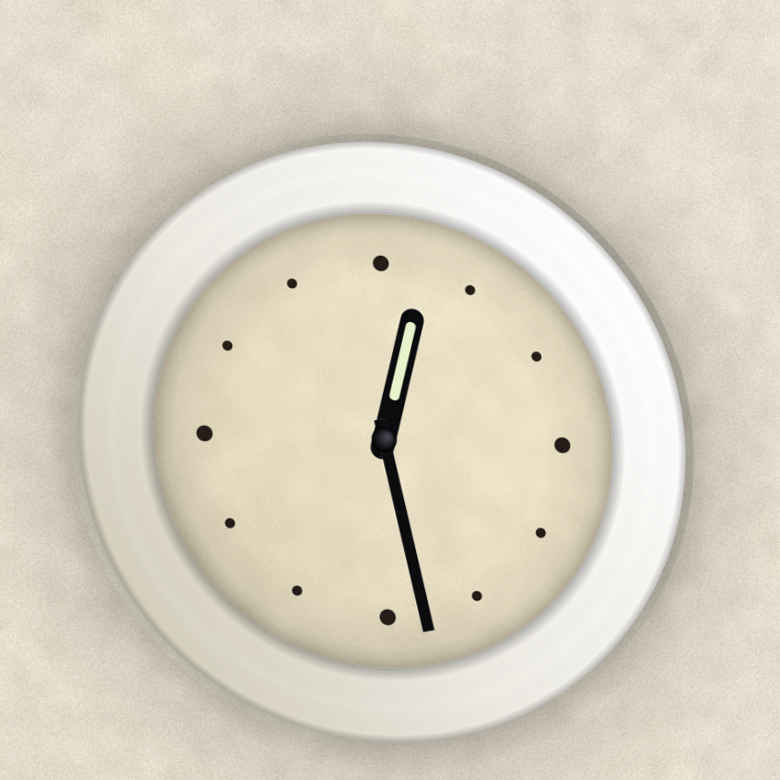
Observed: **12:28**
